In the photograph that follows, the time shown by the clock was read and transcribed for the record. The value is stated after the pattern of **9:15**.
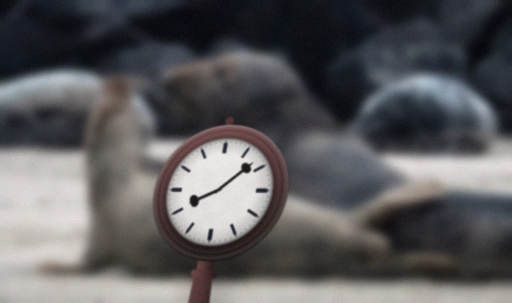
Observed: **8:08**
